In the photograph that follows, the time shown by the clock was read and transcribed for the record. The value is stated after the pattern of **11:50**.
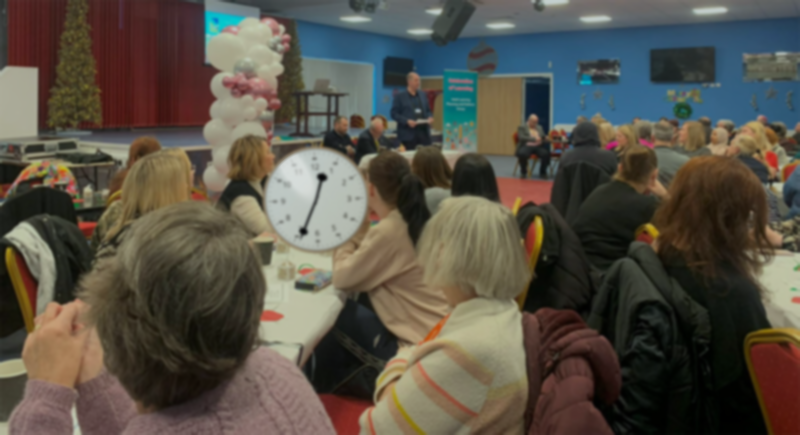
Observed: **12:34**
